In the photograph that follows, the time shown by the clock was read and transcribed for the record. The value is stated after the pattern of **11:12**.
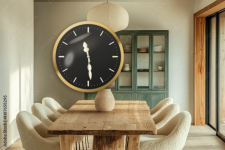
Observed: **11:29**
